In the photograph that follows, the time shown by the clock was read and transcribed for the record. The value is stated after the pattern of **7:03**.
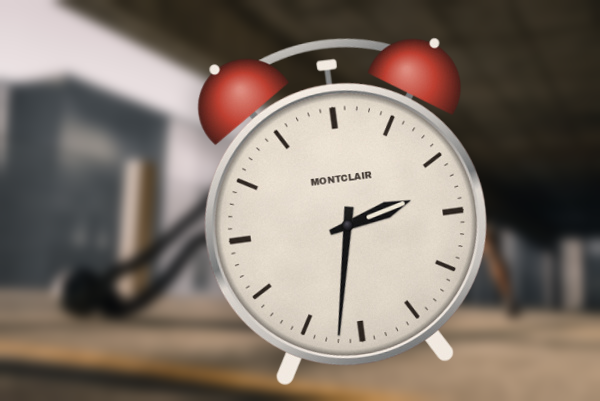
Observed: **2:32**
